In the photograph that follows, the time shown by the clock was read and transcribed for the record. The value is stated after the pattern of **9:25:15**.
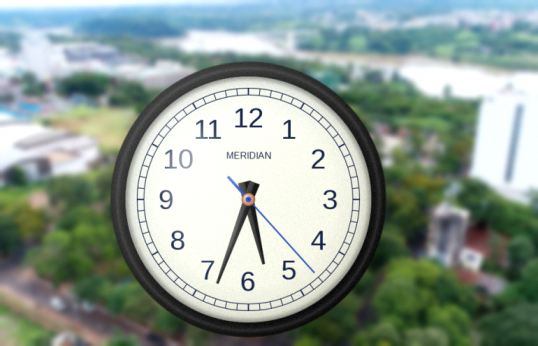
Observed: **5:33:23**
